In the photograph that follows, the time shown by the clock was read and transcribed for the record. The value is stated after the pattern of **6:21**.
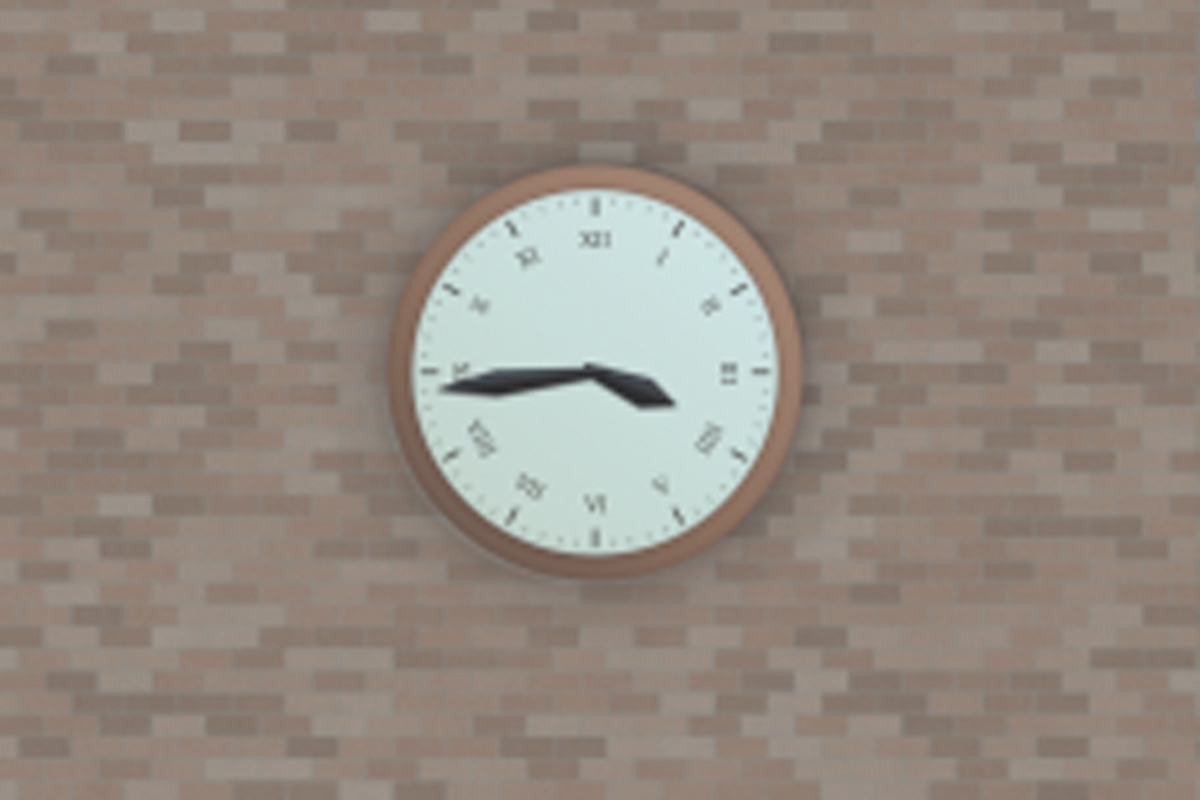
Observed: **3:44**
